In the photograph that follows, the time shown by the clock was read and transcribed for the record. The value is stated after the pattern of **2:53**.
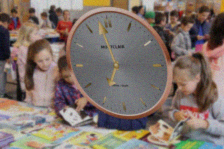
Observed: **6:58**
